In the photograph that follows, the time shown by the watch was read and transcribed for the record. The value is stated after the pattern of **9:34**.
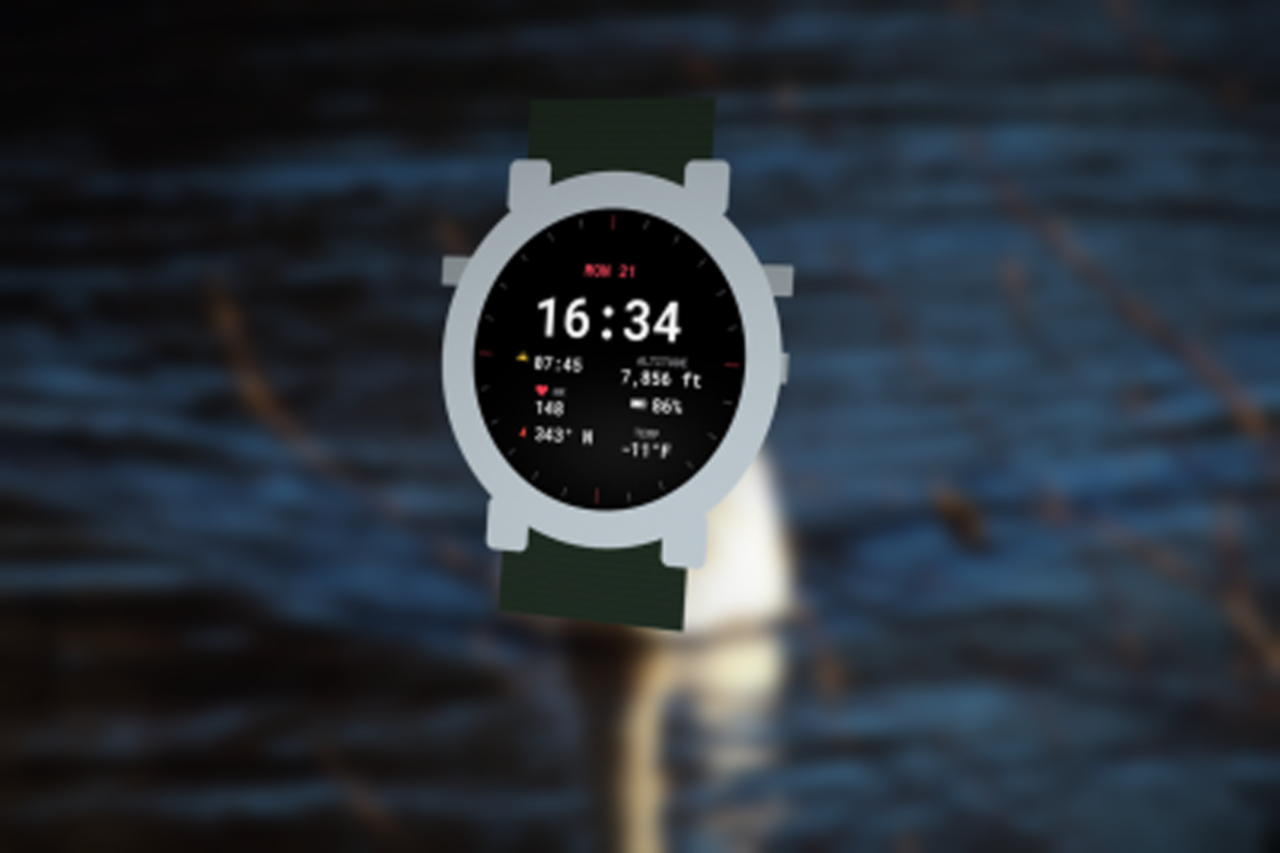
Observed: **16:34**
